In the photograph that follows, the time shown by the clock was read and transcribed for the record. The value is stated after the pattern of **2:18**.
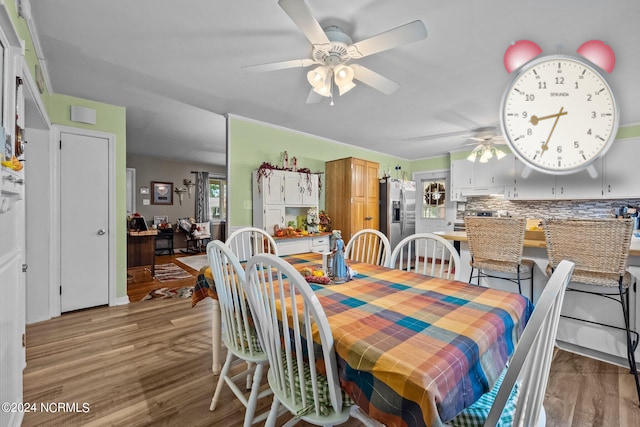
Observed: **8:34**
